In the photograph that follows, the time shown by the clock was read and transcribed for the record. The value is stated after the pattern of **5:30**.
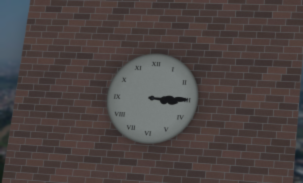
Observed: **3:15**
